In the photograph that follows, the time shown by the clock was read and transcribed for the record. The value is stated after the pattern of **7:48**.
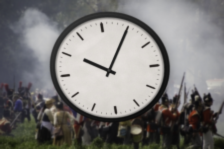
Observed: **10:05**
